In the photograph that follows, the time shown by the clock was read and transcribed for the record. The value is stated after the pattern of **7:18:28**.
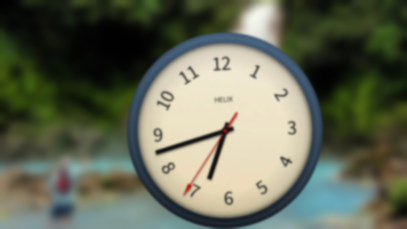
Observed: **6:42:36**
